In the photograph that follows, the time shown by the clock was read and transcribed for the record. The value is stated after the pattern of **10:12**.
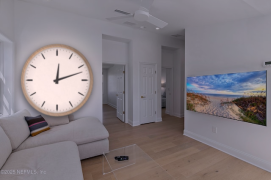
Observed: **12:12**
